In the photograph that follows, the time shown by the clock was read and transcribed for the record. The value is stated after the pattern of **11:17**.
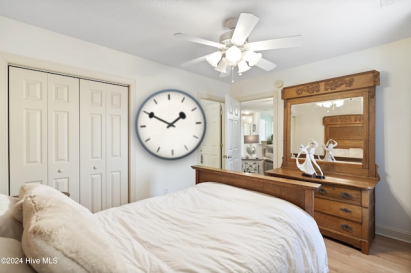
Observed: **1:50**
